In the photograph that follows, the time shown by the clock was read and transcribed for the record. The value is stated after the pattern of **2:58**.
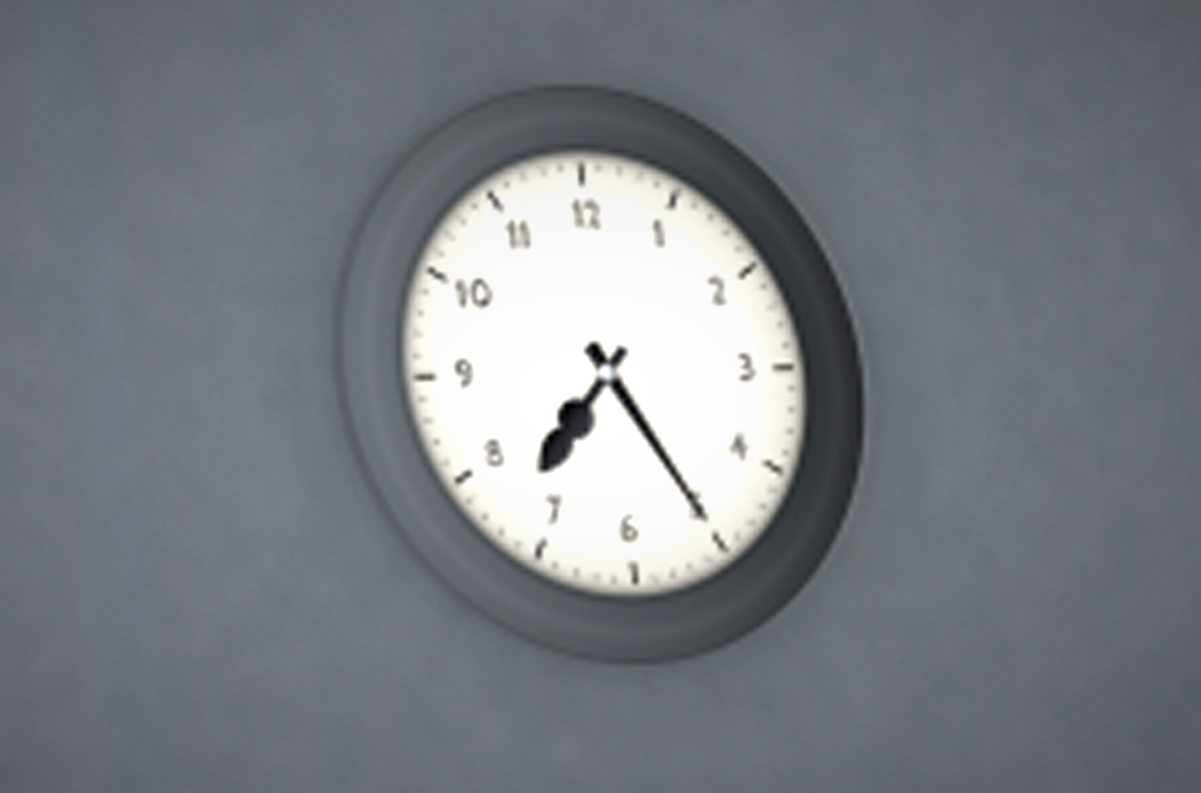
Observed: **7:25**
